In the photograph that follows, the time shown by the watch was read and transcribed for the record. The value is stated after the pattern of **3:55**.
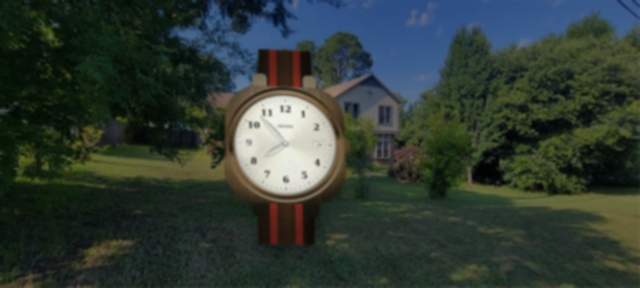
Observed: **7:53**
